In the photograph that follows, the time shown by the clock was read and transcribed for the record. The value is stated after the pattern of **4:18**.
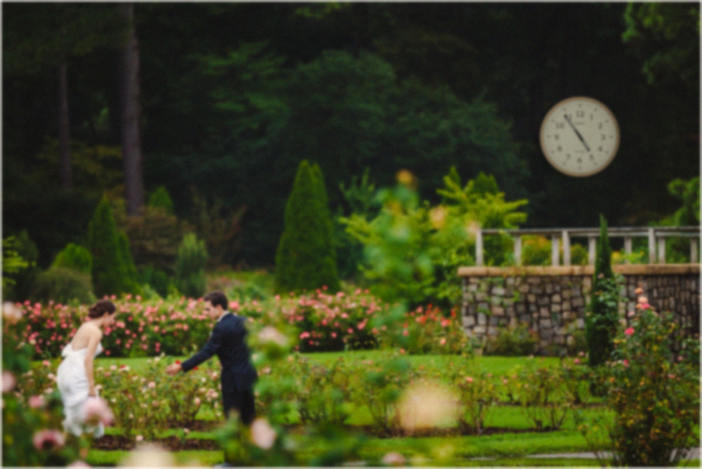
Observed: **4:54**
